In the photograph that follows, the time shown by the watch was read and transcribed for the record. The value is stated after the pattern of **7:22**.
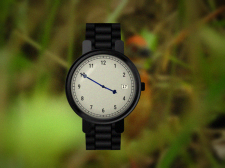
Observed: **3:50**
